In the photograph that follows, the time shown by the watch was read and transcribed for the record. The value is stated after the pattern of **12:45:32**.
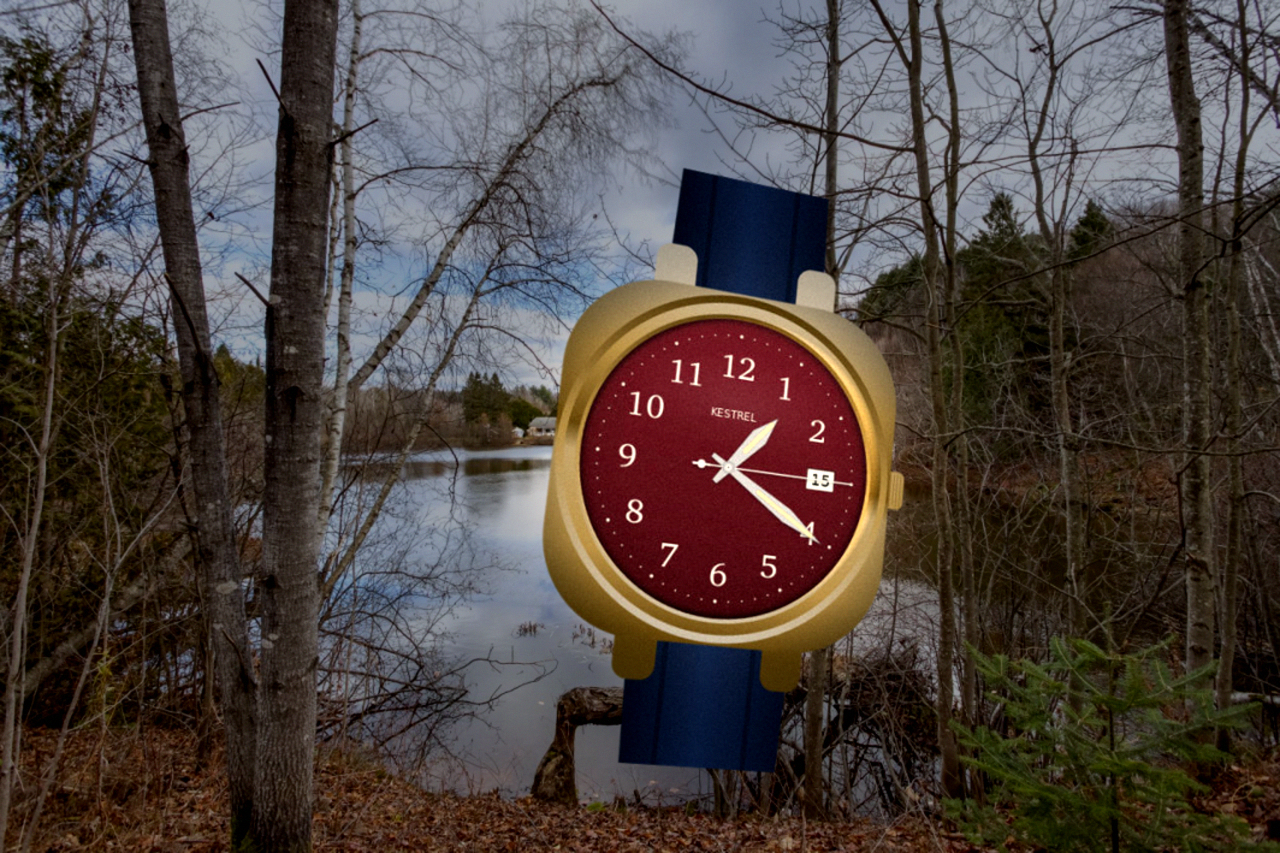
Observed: **1:20:15**
